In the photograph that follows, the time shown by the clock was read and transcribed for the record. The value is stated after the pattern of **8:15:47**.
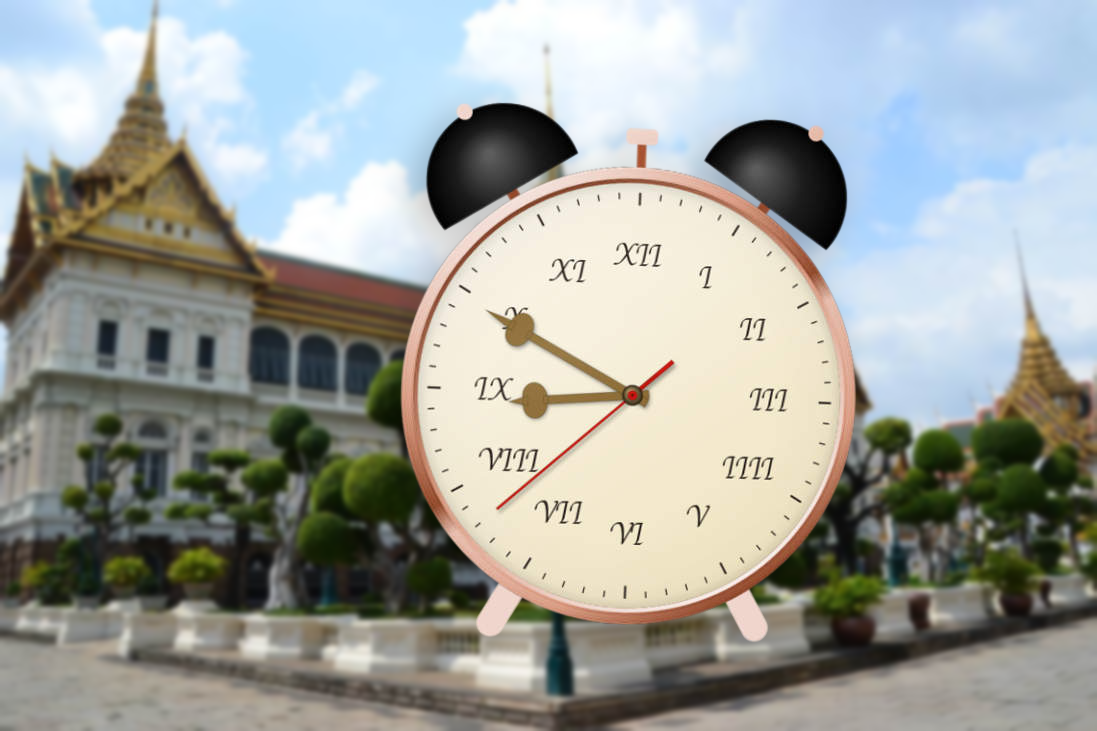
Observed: **8:49:38**
